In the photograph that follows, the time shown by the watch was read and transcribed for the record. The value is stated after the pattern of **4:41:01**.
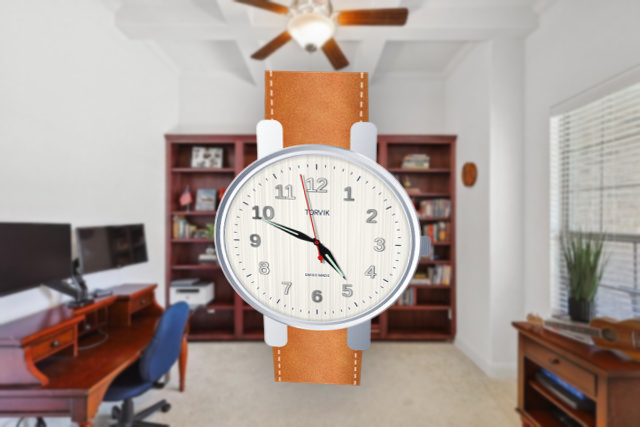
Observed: **4:48:58**
